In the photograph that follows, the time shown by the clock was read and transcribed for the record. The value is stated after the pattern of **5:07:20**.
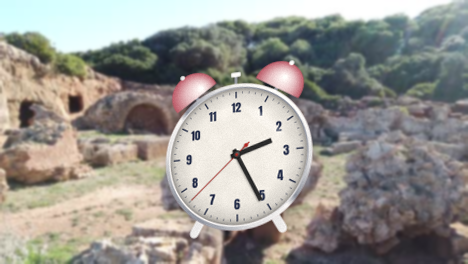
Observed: **2:25:38**
